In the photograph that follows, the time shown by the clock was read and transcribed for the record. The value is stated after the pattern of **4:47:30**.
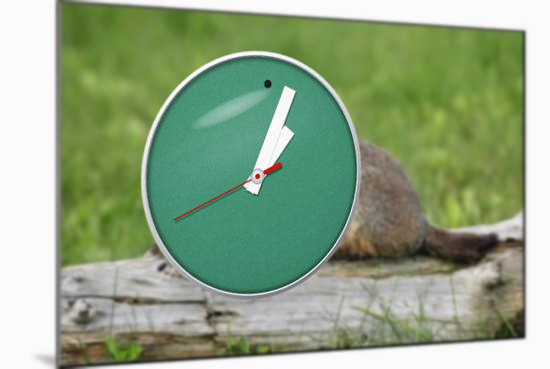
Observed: **1:02:40**
